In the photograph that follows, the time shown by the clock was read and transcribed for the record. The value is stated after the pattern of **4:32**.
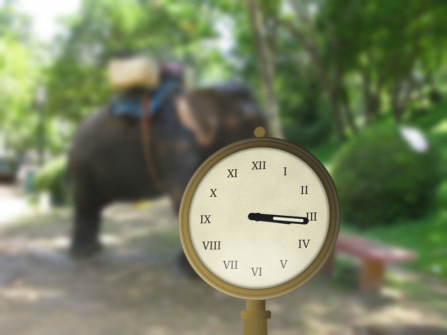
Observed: **3:16**
